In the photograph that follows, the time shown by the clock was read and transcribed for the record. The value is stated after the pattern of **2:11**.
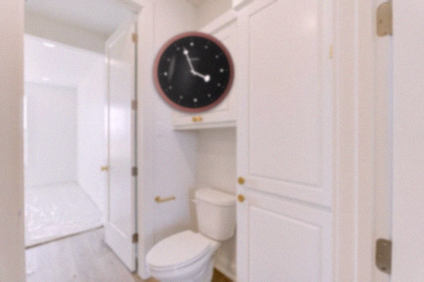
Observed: **3:57**
